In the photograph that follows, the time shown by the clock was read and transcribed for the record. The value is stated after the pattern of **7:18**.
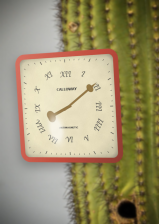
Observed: **8:09**
